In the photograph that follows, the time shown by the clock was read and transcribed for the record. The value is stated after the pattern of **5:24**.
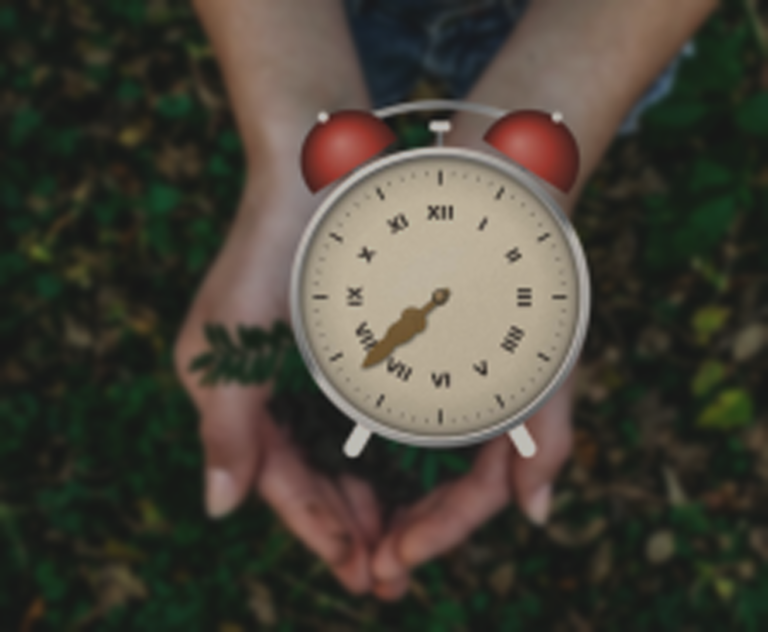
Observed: **7:38**
